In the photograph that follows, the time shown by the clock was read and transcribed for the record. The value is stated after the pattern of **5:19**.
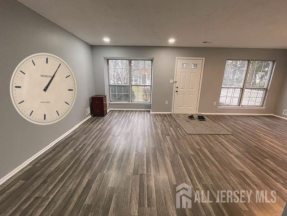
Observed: **1:05**
